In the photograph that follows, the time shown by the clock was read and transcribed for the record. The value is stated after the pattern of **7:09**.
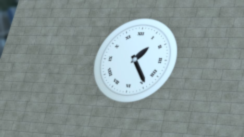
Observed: **1:24**
